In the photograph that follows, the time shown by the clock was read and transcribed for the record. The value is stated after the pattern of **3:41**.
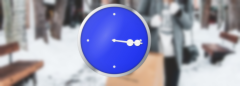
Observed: **3:16**
